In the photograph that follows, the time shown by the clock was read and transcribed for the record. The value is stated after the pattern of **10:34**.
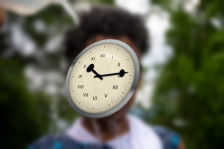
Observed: **10:14**
